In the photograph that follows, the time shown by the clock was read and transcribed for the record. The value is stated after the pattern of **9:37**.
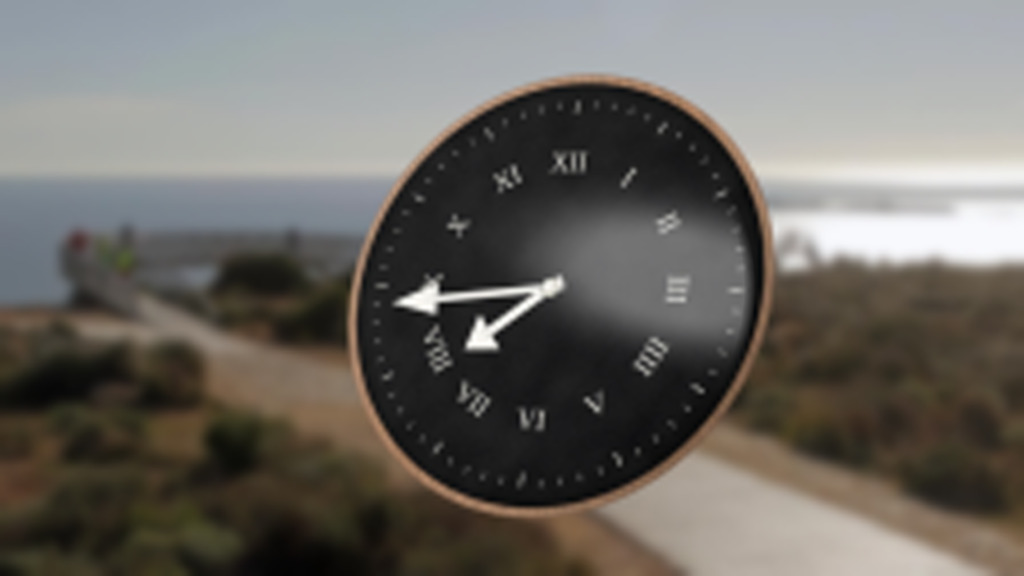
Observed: **7:44**
